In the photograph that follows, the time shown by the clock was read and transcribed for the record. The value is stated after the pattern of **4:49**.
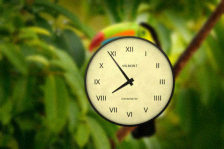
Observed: **7:54**
